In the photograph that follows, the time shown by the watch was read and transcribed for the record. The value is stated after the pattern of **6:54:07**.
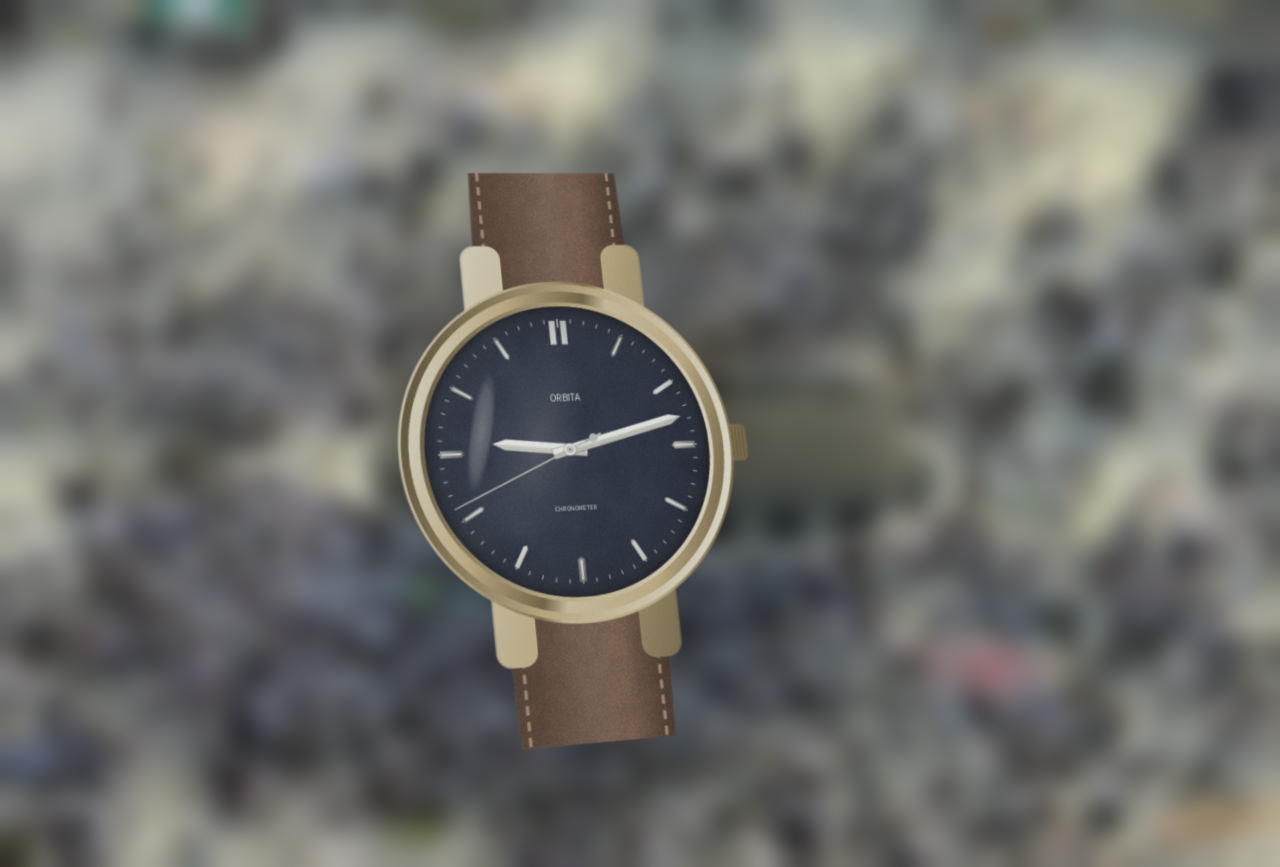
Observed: **9:12:41**
